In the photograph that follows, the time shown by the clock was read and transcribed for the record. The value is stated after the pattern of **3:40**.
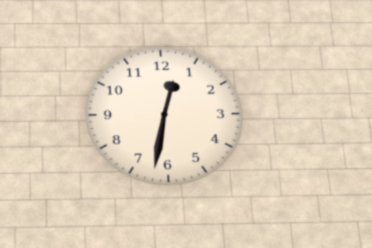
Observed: **12:32**
